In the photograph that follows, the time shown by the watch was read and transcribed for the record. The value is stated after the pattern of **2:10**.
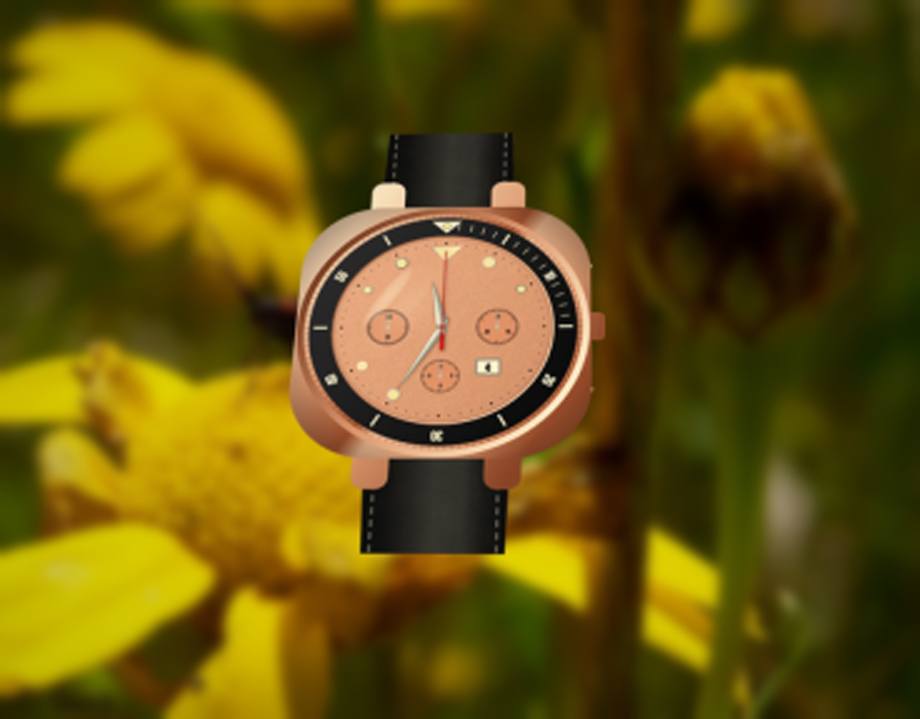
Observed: **11:35**
